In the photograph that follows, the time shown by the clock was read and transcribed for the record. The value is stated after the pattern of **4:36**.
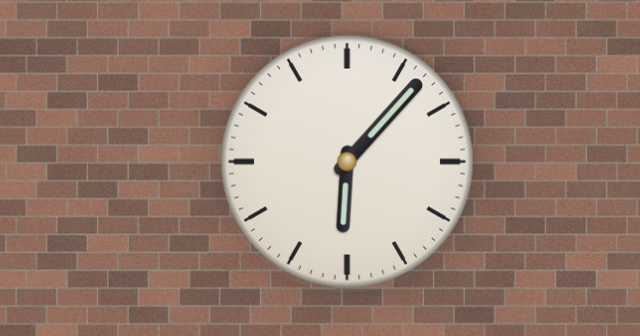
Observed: **6:07**
